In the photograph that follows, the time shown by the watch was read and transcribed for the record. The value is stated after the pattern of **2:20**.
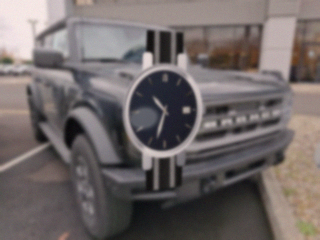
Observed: **10:33**
